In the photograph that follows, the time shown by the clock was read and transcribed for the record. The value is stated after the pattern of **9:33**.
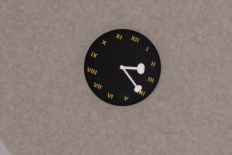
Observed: **2:20**
